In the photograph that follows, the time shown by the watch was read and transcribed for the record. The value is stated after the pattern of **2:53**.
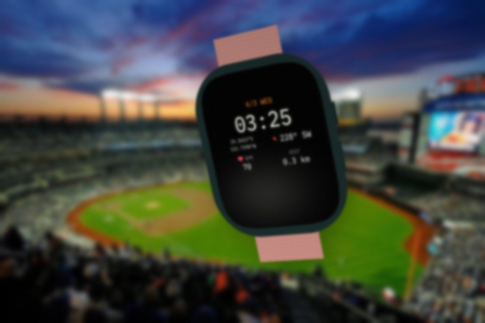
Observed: **3:25**
